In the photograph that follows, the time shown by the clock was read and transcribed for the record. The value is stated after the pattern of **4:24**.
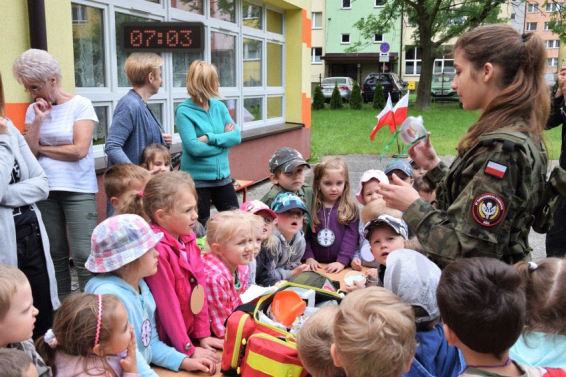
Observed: **7:03**
